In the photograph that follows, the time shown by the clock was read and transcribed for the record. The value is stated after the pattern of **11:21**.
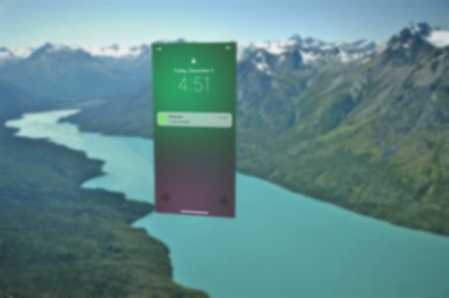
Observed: **4:51**
